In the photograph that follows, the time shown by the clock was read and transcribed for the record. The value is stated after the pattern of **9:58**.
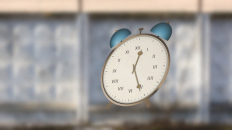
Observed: **12:26**
